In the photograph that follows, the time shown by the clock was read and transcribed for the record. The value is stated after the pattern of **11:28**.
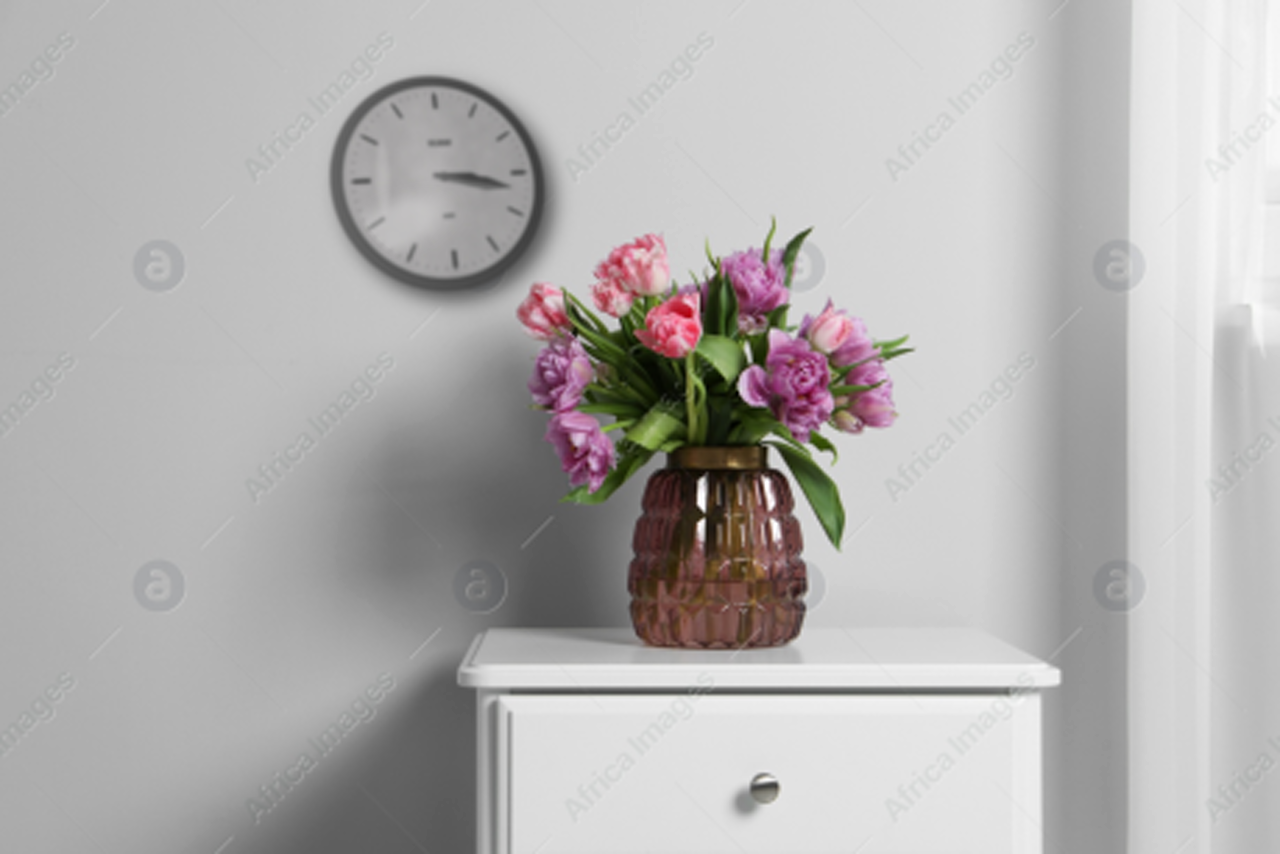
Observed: **3:17**
